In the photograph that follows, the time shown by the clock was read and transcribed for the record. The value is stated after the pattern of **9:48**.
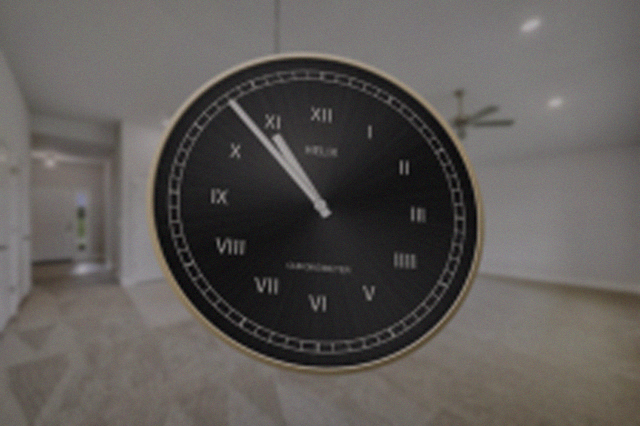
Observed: **10:53**
